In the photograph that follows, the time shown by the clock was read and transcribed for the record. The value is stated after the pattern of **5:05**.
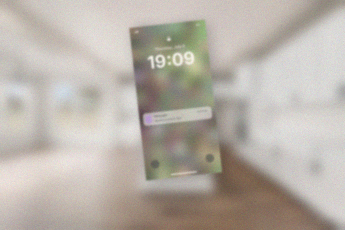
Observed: **19:09**
